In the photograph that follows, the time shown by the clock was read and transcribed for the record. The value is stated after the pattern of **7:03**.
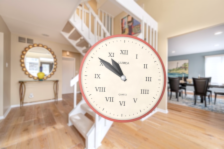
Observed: **10:51**
